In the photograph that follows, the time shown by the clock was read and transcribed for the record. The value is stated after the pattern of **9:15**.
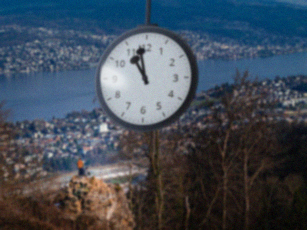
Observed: **10:58**
